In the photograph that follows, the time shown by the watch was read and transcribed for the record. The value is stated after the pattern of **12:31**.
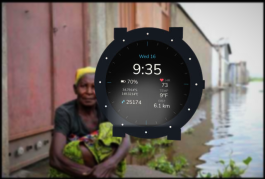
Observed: **9:35**
